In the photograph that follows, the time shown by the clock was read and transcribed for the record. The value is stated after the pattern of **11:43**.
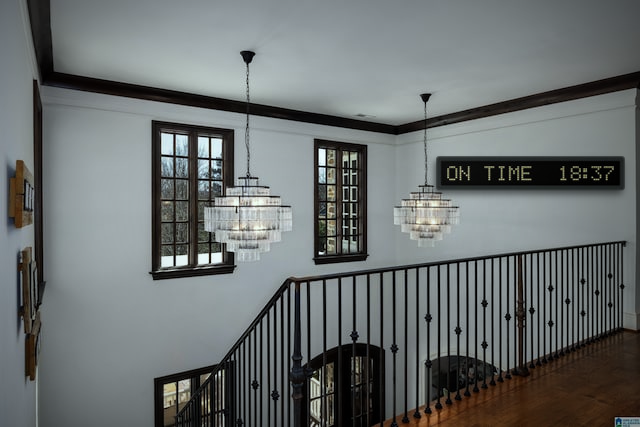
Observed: **18:37**
